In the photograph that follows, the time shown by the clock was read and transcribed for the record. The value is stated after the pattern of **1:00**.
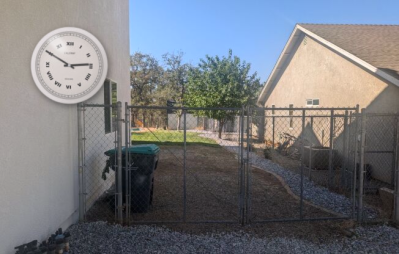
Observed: **2:50**
